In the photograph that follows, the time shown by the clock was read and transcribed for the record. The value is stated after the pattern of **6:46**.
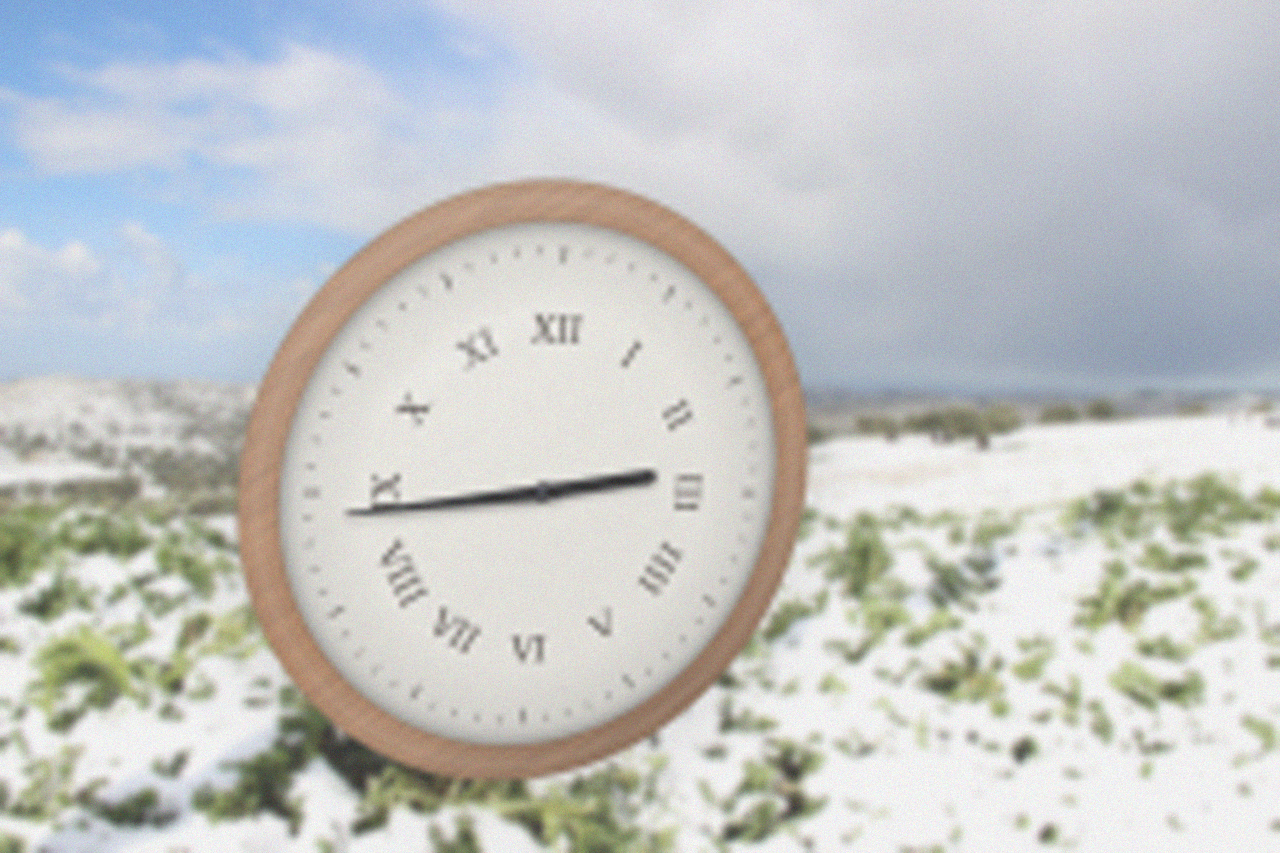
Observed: **2:44**
